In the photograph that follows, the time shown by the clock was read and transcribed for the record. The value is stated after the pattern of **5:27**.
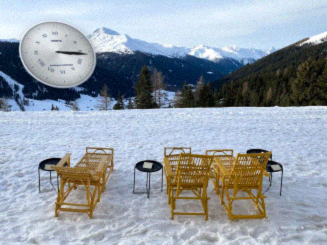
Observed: **3:16**
